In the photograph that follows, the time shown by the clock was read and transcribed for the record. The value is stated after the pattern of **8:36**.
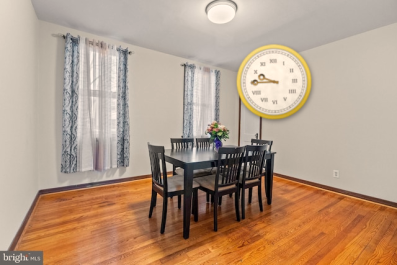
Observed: **9:45**
